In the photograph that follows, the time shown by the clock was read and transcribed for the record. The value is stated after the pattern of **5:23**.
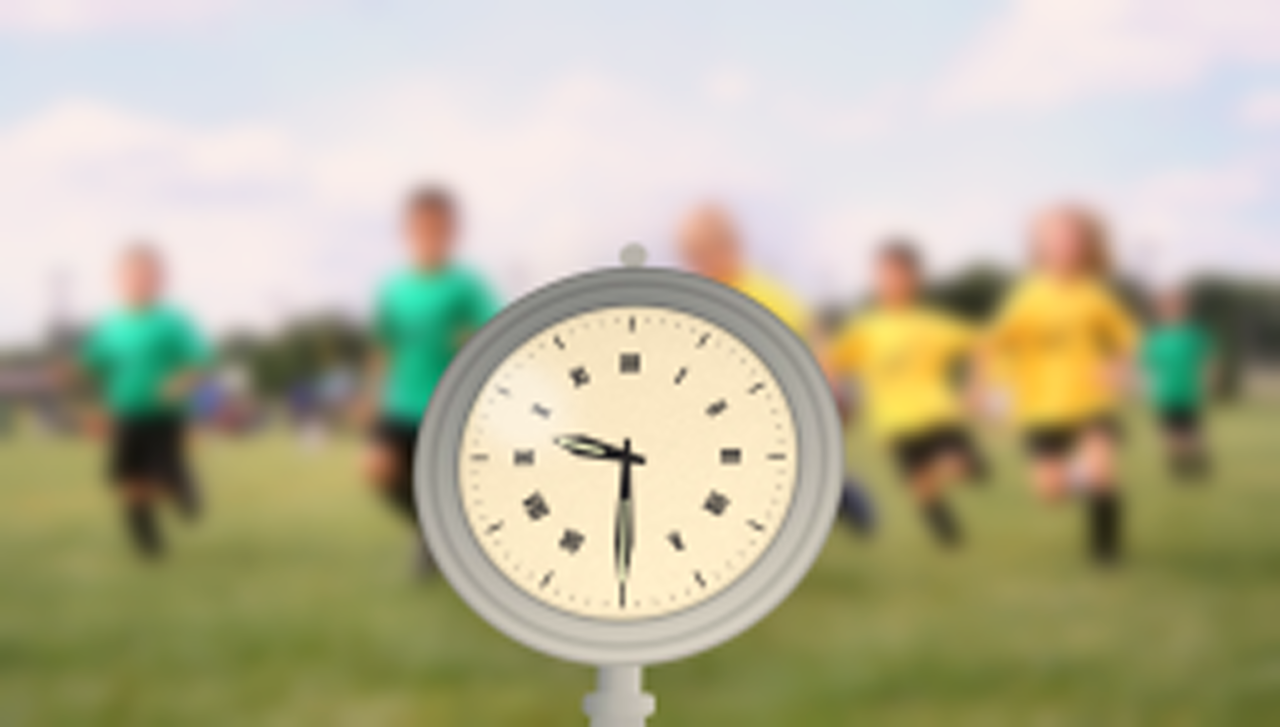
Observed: **9:30**
